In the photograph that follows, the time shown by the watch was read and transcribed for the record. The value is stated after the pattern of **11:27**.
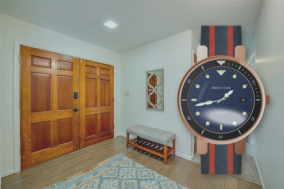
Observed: **1:43**
